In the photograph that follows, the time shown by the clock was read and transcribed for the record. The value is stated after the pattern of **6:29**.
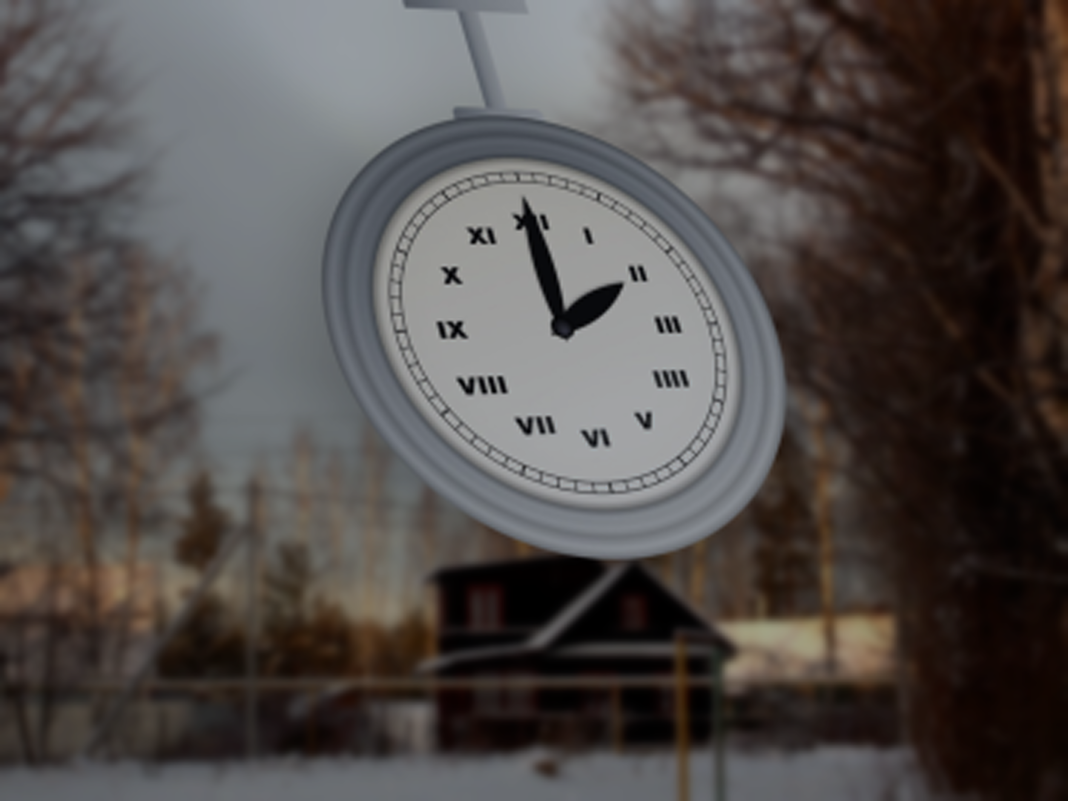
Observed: **2:00**
